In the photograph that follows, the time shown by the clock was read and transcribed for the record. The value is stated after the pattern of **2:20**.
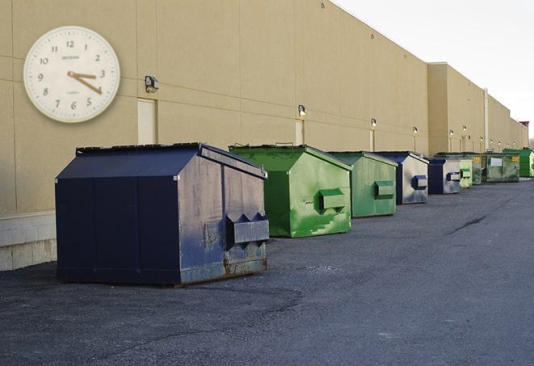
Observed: **3:21**
